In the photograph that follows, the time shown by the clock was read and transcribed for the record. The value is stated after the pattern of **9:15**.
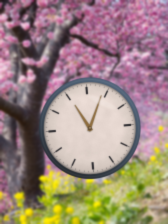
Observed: **11:04**
